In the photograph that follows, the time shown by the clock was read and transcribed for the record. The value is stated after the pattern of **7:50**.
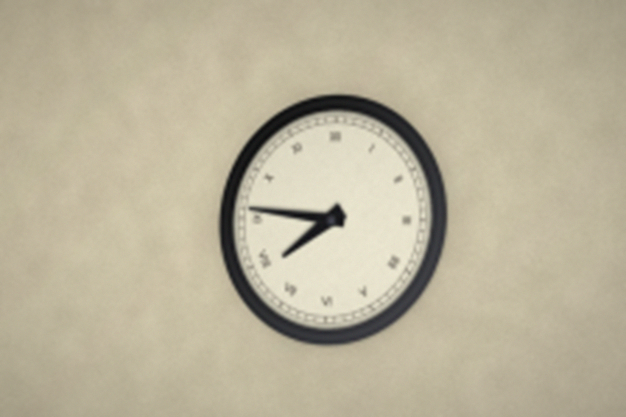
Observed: **7:46**
